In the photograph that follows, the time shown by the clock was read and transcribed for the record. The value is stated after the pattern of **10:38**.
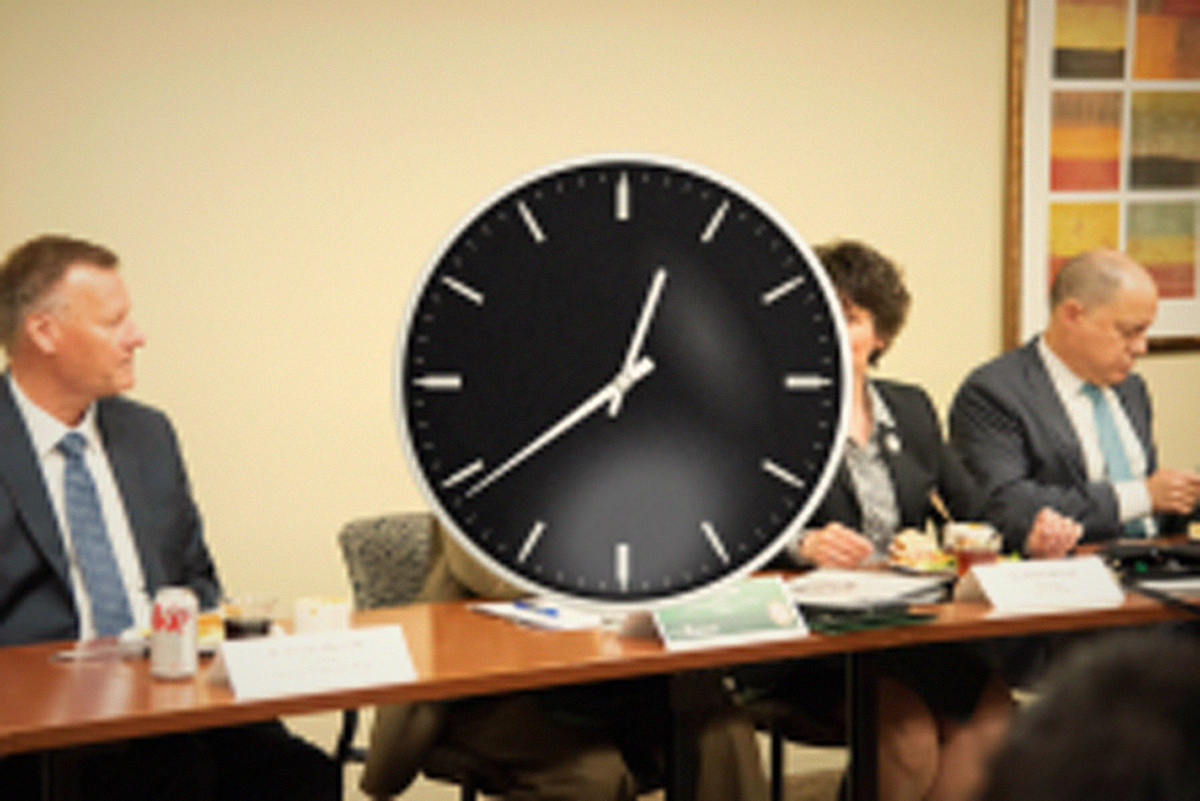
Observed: **12:39**
